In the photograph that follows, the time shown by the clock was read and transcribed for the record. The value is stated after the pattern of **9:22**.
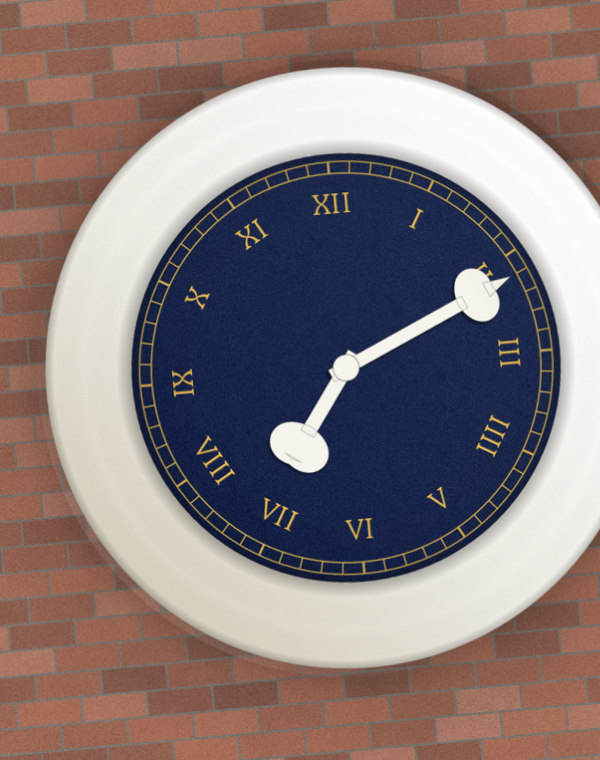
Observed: **7:11**
